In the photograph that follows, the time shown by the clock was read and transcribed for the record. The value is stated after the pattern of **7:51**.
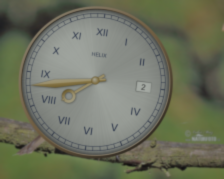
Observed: **7:43**
